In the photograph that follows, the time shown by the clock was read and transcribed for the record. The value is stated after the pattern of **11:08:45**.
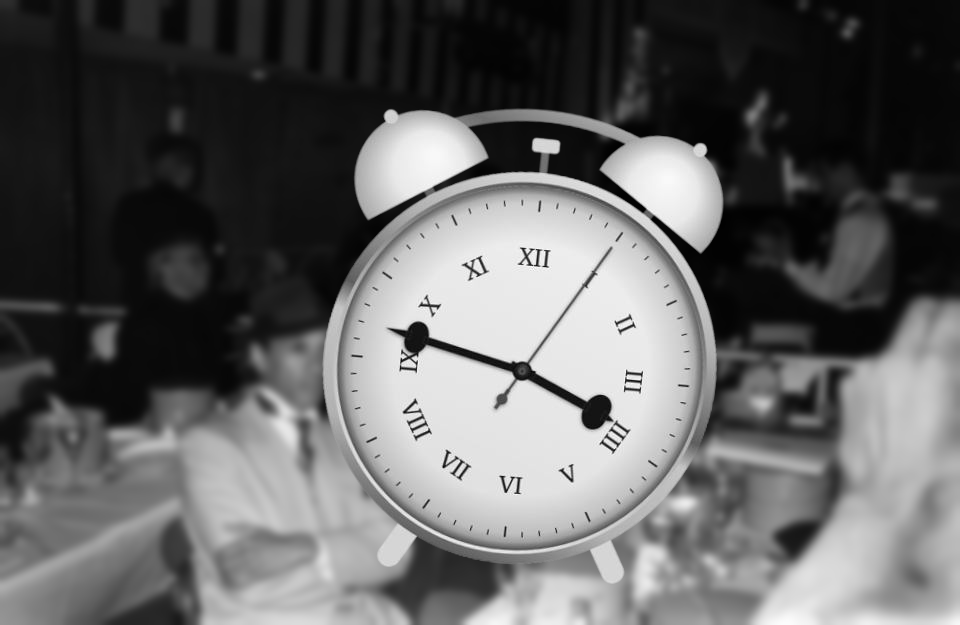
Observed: **3:47:05**
